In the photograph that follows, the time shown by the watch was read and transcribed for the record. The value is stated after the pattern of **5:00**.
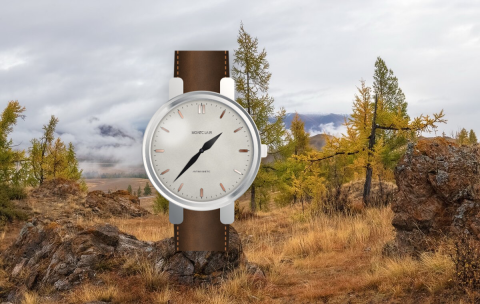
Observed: **1:37**
